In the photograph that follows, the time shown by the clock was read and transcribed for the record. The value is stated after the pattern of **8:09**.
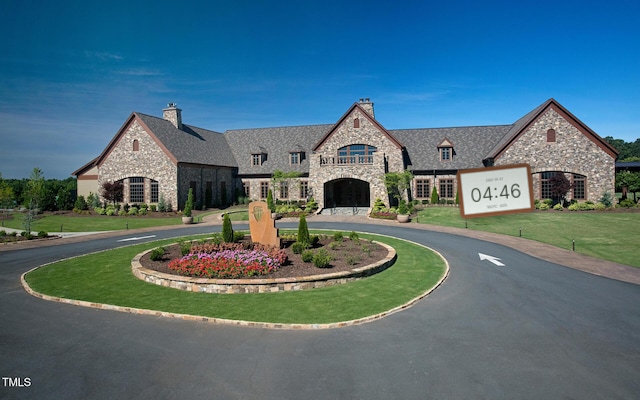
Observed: **4:46**
